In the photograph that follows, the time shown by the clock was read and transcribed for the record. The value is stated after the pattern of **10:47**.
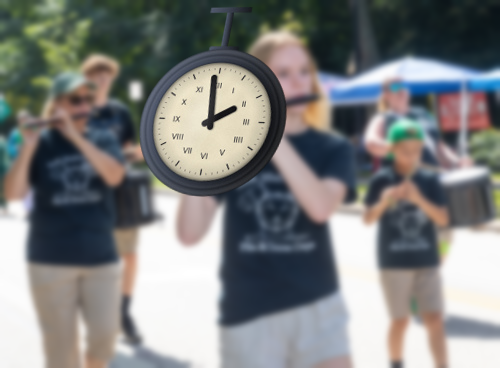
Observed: **1:59**
